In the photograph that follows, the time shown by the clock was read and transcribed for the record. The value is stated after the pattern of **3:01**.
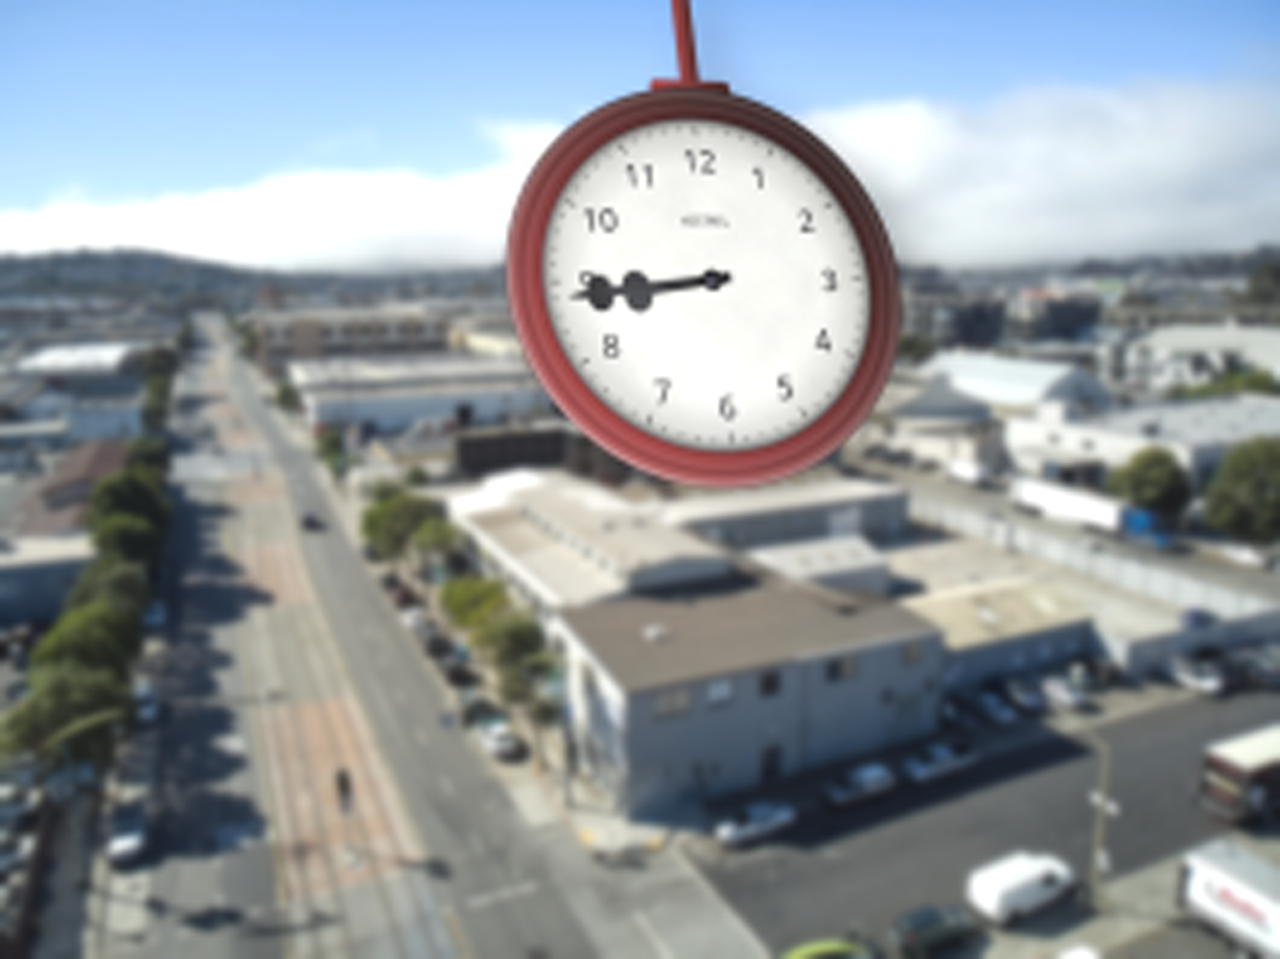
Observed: **8:44**
